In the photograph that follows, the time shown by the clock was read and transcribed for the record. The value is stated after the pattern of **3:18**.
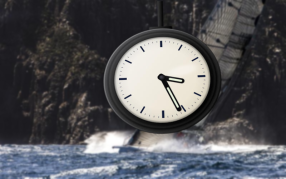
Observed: **3:26**
